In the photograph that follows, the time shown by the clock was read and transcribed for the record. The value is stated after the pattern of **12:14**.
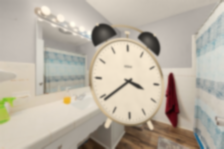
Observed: **3:39**
